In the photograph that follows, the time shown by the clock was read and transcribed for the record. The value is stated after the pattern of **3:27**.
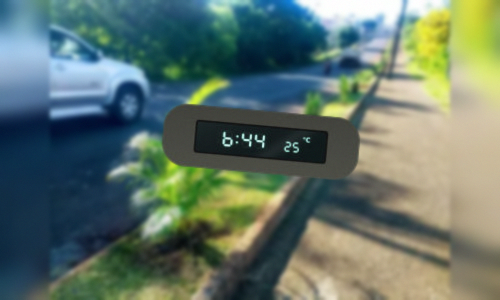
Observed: **6:44**
